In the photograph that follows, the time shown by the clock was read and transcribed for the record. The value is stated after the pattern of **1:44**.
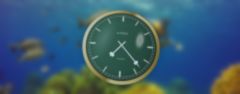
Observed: **7:23**
